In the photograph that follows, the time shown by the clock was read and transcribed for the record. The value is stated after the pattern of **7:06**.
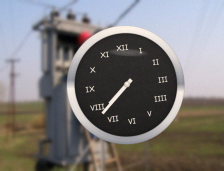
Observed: **7:38**
